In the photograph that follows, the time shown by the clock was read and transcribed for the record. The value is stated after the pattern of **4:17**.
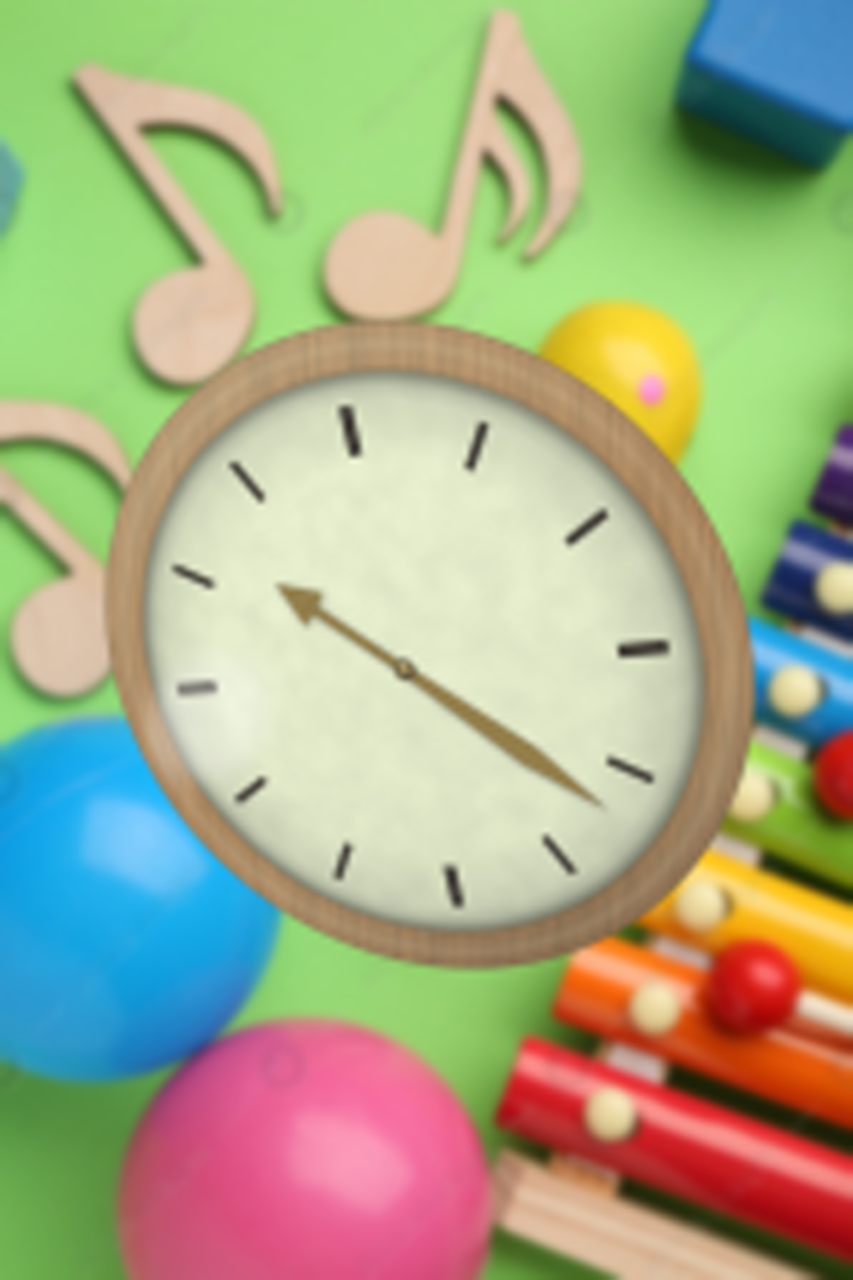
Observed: **10:22**
